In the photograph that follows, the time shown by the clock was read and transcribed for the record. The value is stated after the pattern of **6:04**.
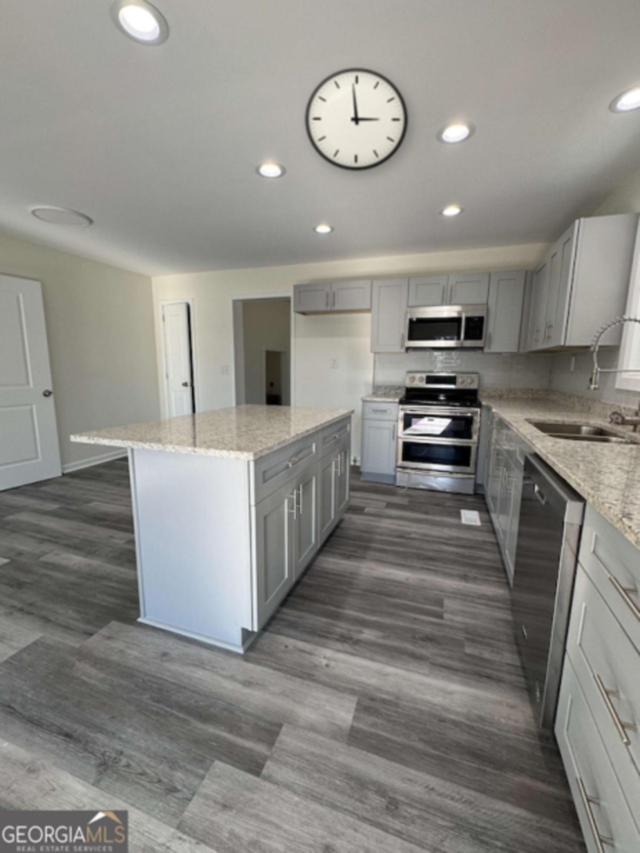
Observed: **2:59**
